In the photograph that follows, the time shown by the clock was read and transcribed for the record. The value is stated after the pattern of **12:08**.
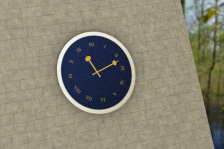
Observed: **11:12**
